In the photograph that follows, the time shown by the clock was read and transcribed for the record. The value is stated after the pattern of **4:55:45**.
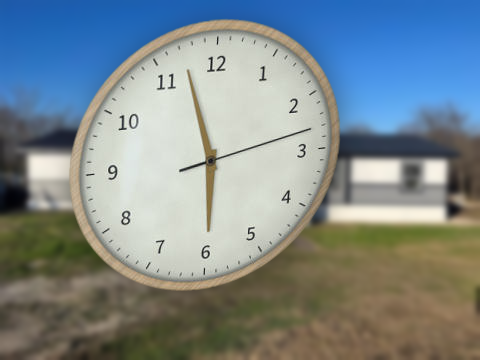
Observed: **5:57:13**
